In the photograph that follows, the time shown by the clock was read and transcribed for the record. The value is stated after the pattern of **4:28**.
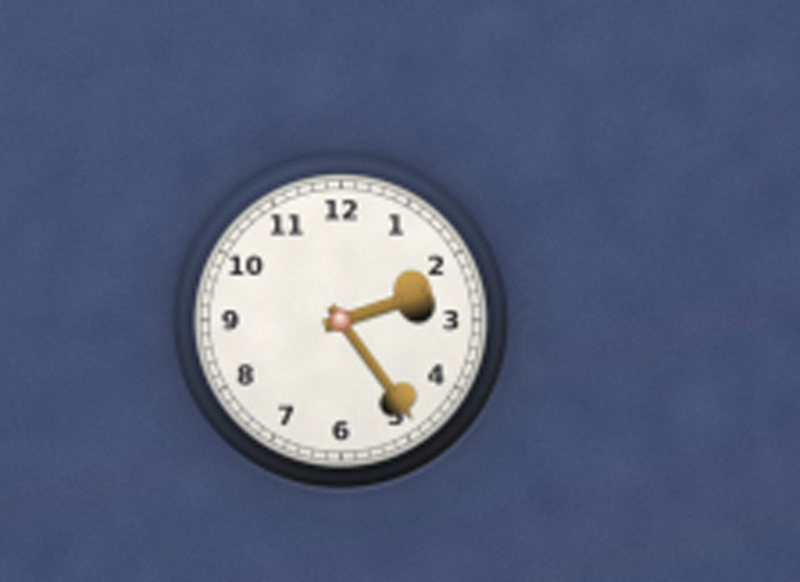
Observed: **2:24**
